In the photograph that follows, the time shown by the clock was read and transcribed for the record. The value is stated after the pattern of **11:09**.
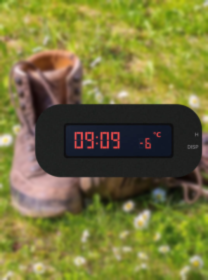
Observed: **9:09**
